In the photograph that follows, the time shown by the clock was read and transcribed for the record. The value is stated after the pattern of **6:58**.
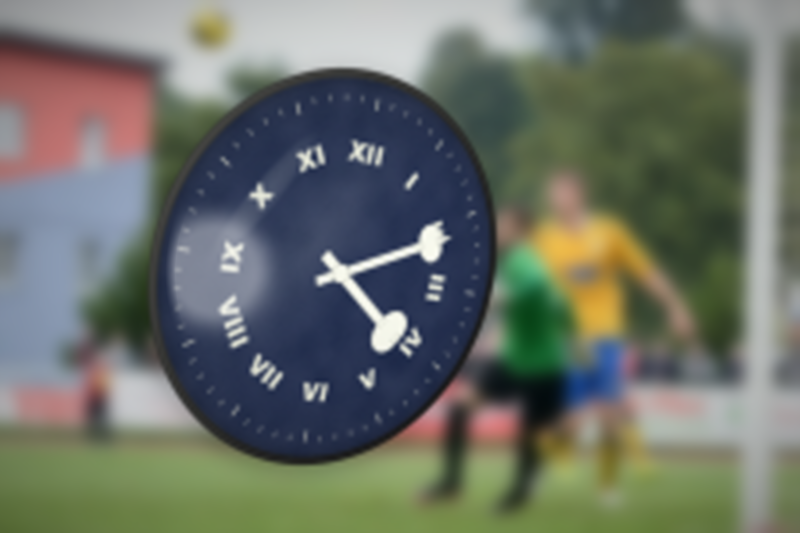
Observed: **4:11**
